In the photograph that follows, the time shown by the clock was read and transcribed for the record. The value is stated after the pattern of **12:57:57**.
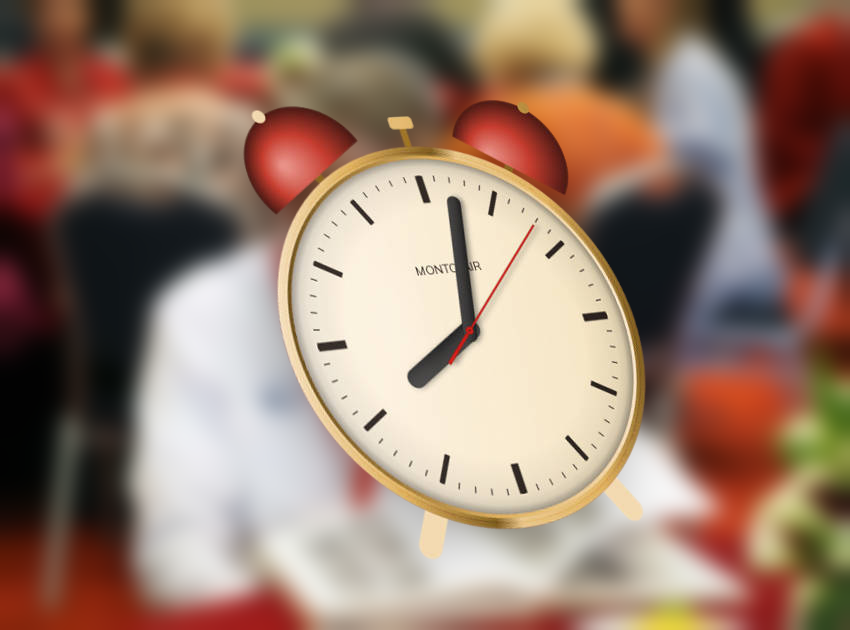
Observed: **8:02:08**
